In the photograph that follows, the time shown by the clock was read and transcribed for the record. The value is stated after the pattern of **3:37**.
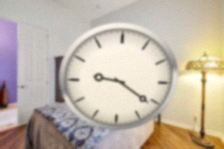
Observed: **9:21**
